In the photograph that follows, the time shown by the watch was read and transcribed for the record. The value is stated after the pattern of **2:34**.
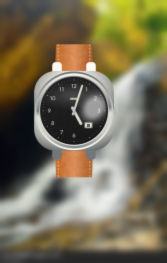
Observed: **5:03**
